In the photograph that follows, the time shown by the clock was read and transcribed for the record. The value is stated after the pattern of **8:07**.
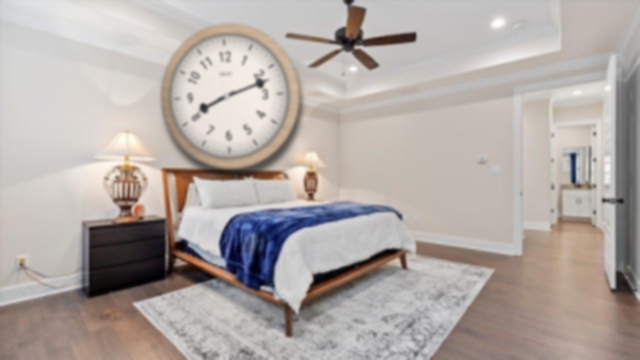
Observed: **8:12**
